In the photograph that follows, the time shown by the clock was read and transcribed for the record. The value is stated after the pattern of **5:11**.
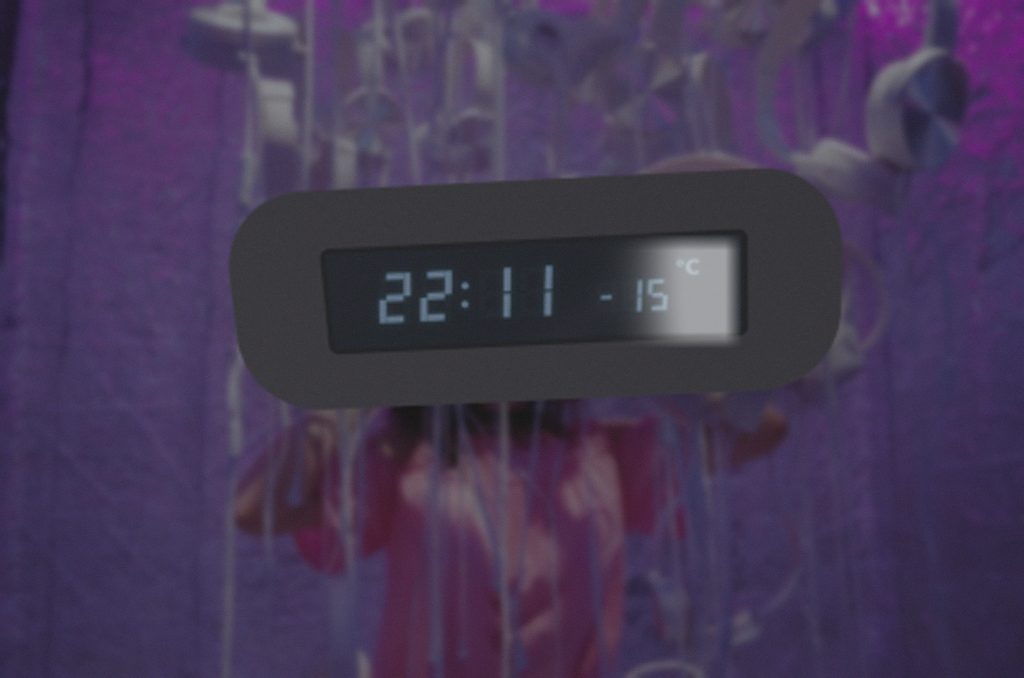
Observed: **22:11**
